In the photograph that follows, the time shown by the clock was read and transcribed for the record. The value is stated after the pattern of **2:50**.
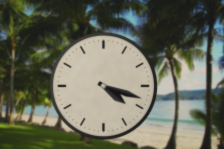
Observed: **4:18**
